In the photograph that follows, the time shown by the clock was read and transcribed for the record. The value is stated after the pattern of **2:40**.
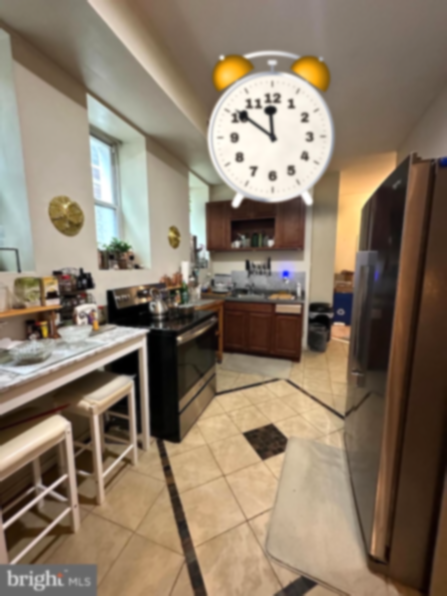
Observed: **11:51**
